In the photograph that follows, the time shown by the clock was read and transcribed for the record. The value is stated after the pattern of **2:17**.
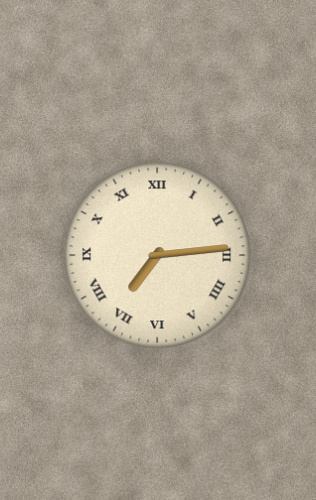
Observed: **7:14**
